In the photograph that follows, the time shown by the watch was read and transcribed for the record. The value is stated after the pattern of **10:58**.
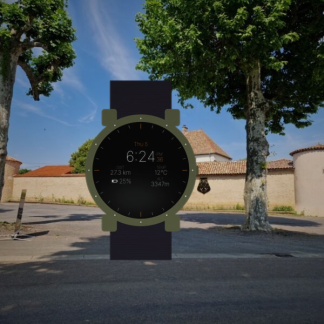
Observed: **6:24**
